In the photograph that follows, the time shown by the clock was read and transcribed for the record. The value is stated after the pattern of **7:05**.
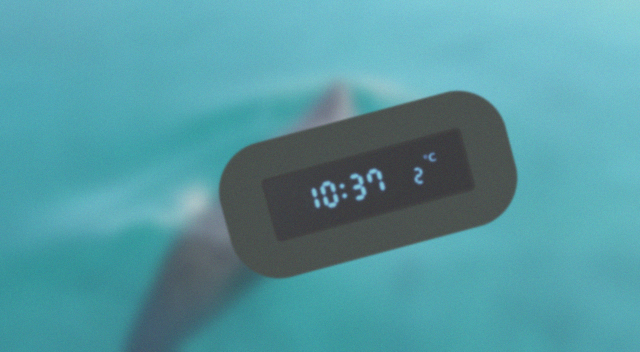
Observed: **10:37**
